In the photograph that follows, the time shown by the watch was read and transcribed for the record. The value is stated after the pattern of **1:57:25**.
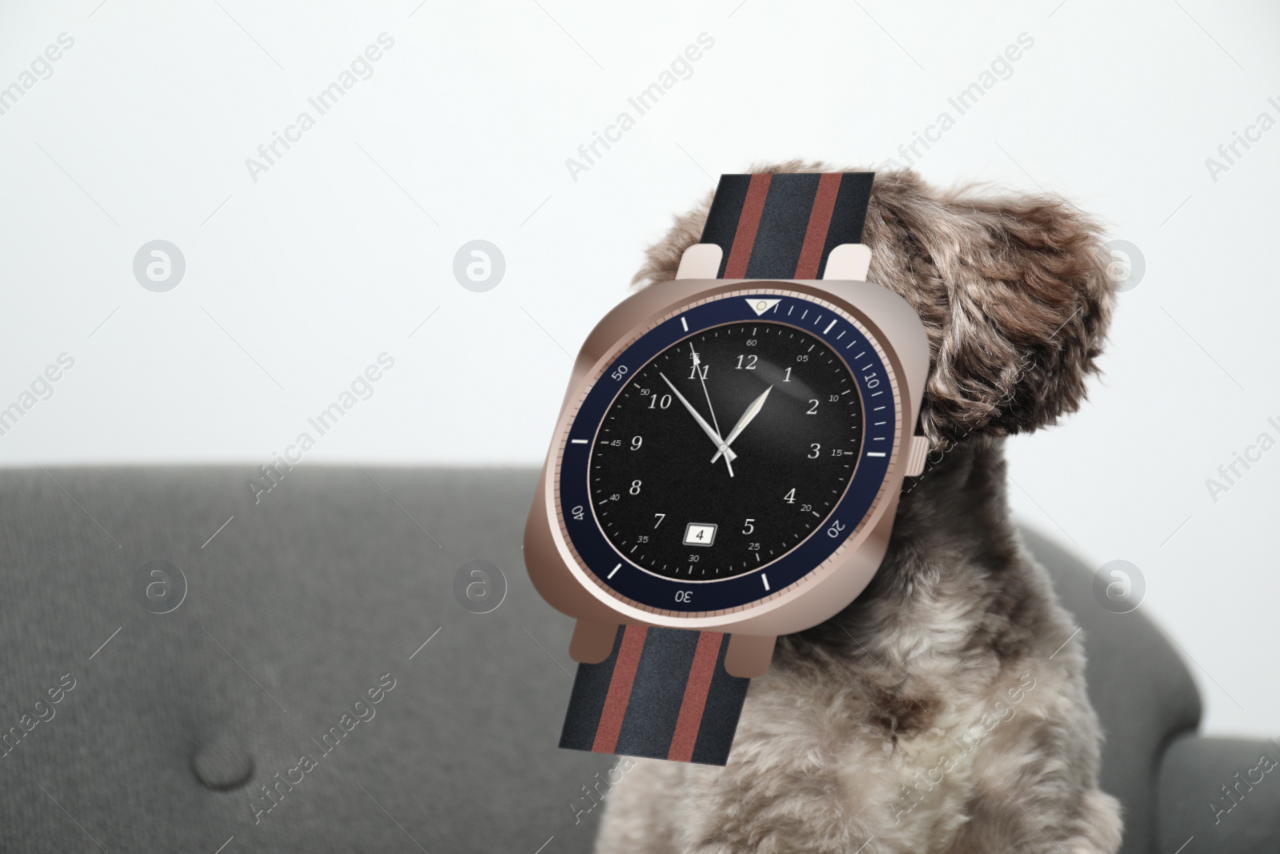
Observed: **12:51:55**
